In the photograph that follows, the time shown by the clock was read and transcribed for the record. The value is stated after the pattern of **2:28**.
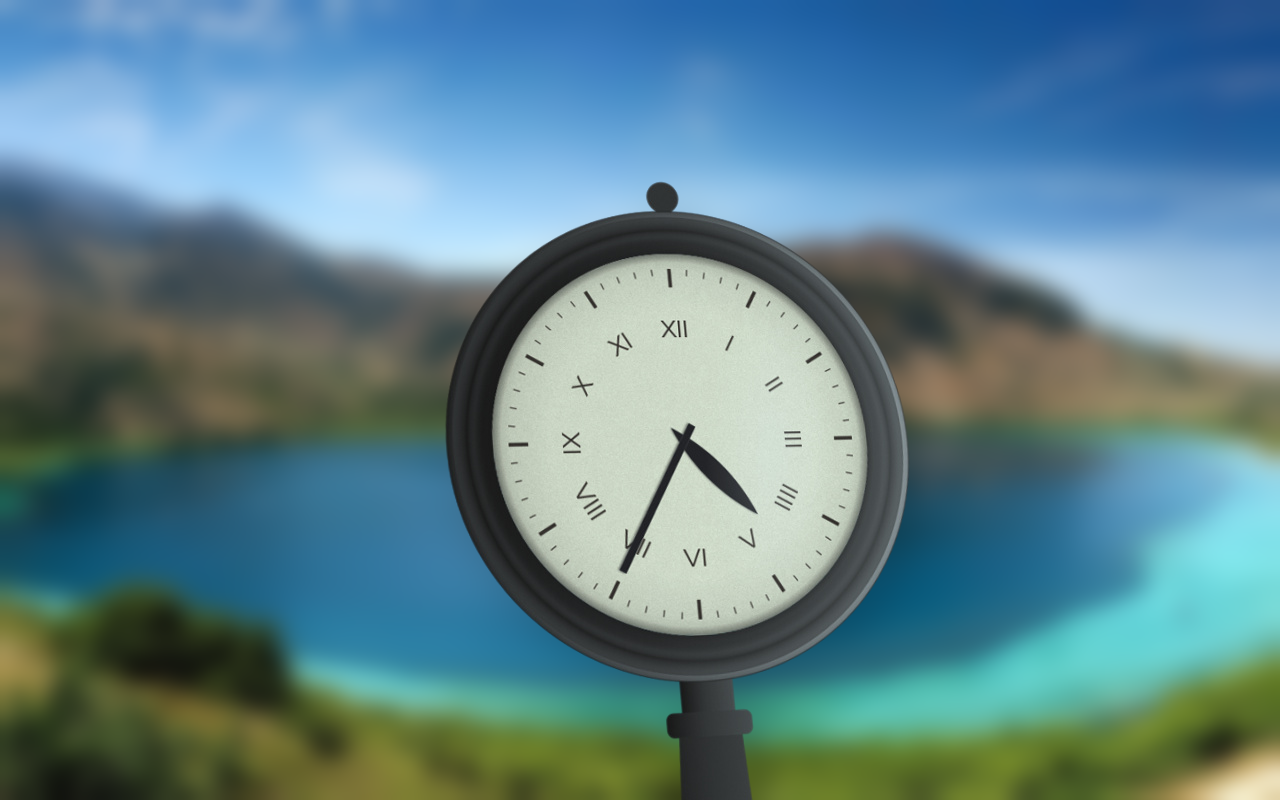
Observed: **4:35**
